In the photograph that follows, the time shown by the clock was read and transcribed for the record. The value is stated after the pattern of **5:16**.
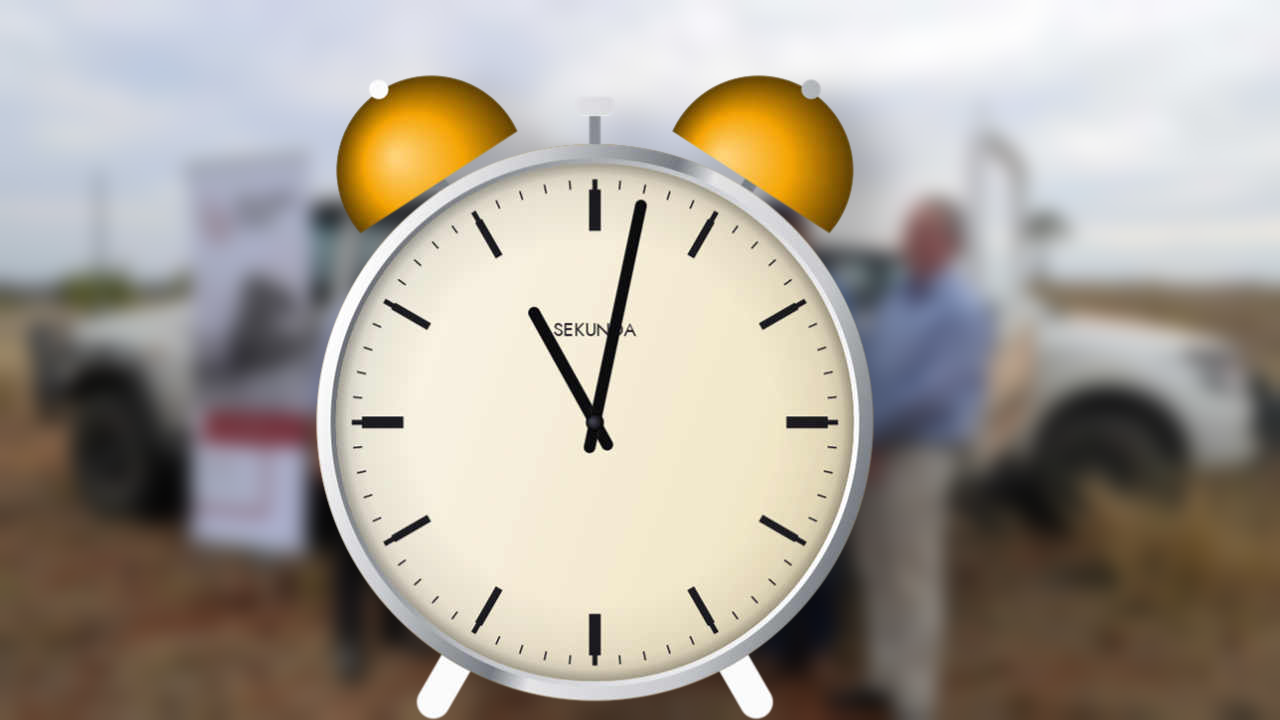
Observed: **11:02**
